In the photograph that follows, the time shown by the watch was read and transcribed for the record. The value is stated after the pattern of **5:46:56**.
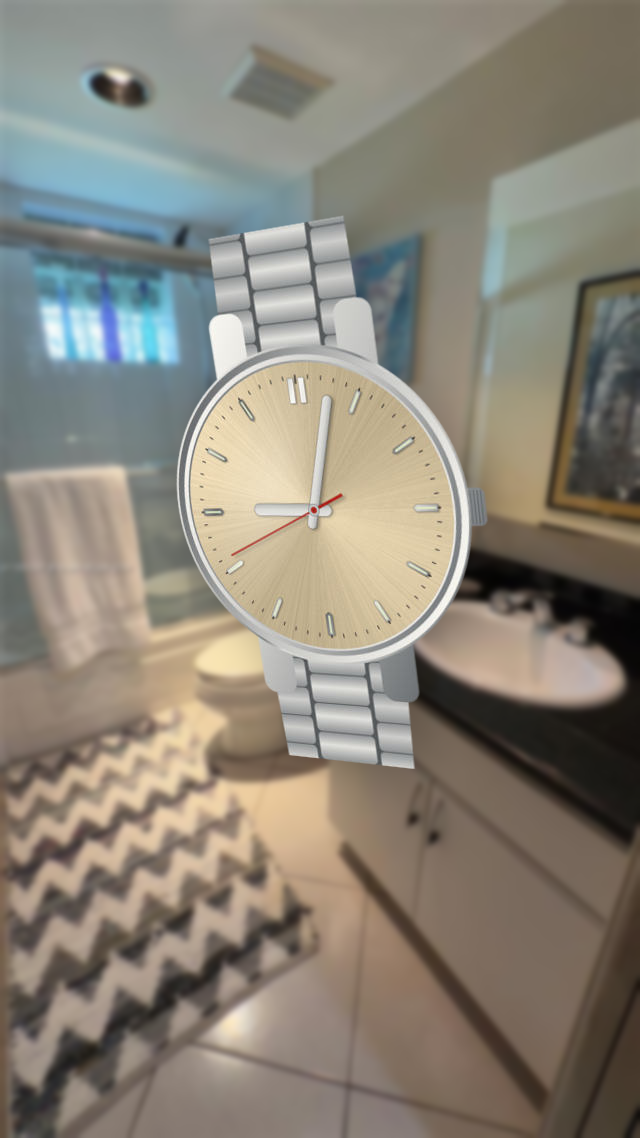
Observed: **9:02:41**
